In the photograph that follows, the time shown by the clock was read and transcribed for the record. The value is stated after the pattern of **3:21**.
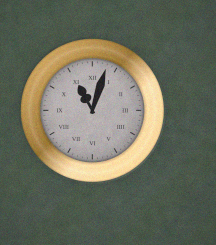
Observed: **11:03**
